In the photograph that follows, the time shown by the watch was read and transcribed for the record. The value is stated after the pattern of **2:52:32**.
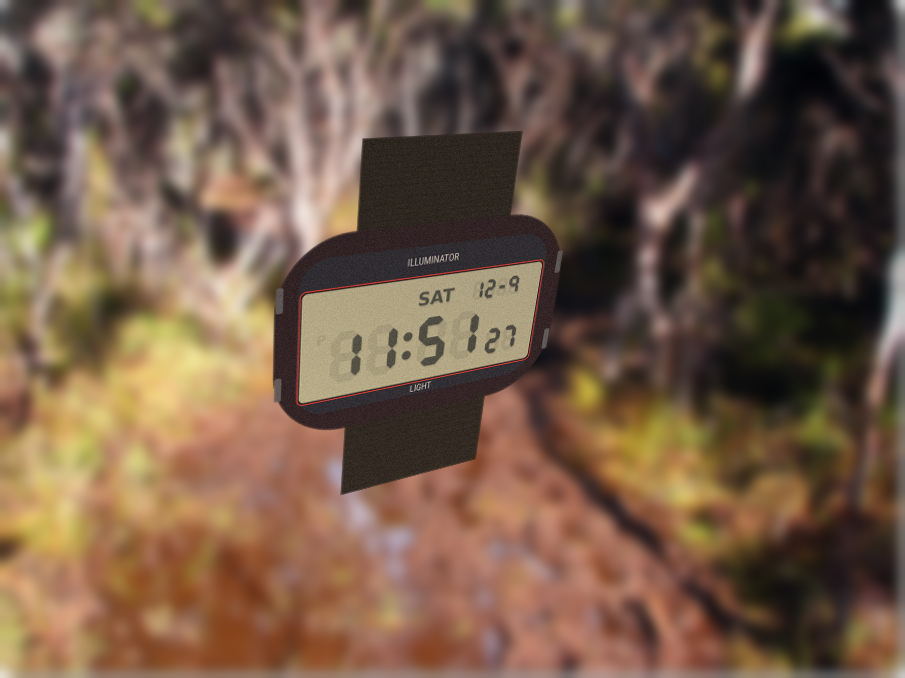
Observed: **11:51:27**
